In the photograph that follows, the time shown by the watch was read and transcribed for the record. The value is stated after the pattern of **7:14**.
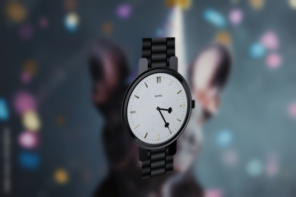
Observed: **3:25**
